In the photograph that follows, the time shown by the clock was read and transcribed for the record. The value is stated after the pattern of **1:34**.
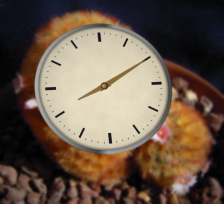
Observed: **8:10**
